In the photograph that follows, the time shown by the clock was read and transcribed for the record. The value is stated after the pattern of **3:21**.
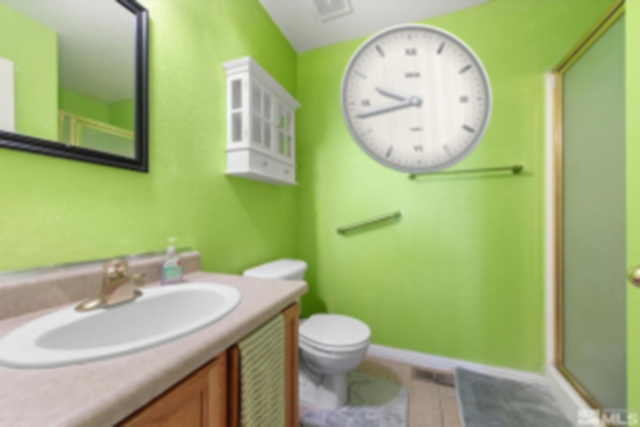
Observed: **9:43**
